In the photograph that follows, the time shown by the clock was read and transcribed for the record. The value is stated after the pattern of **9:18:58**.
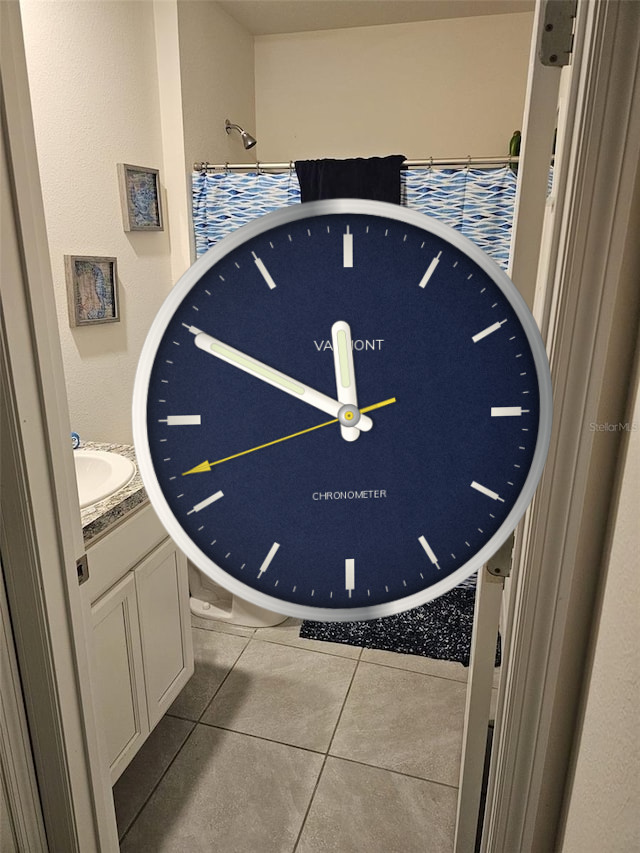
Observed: **11:49:42**
